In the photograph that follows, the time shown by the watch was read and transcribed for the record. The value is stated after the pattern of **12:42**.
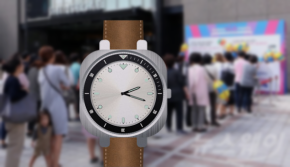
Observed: **2:18**
